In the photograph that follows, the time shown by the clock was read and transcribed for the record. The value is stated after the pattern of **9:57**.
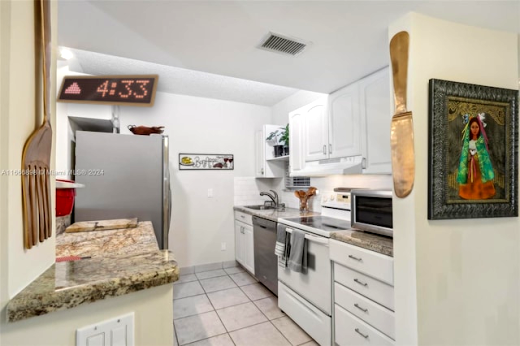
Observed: **4:33**
